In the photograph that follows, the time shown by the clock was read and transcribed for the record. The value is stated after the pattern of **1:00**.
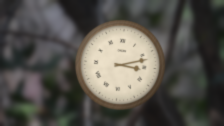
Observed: **3:12**
